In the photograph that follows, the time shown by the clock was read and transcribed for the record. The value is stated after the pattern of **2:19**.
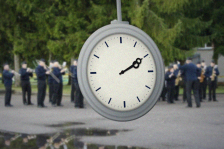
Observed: **2:10**
